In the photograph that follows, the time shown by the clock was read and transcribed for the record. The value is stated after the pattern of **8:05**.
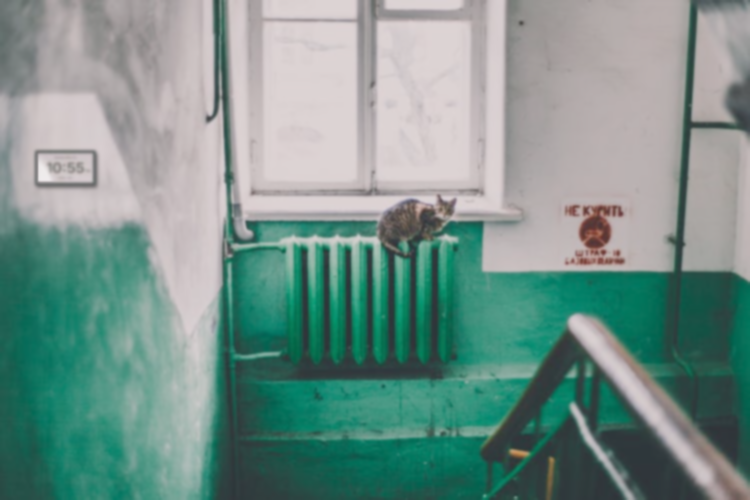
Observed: **10:55**
